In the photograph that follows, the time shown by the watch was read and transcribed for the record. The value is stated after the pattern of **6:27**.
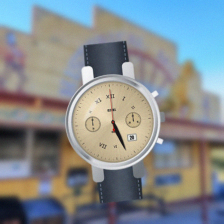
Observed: **5:27**
